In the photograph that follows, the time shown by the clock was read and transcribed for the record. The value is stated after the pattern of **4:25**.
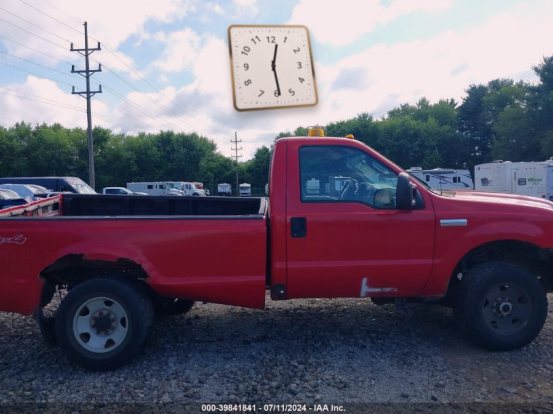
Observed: **12:29**
